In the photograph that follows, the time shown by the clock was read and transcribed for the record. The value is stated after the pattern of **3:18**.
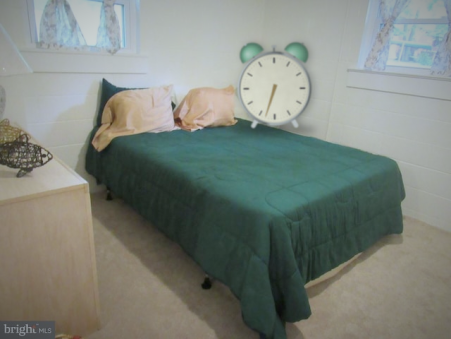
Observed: **6:33**
